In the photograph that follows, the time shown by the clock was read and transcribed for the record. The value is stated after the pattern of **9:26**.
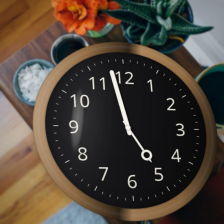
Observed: **4:58**
